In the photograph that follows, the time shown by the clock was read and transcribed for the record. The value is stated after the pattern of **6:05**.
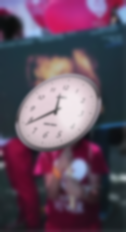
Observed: **11:39**
